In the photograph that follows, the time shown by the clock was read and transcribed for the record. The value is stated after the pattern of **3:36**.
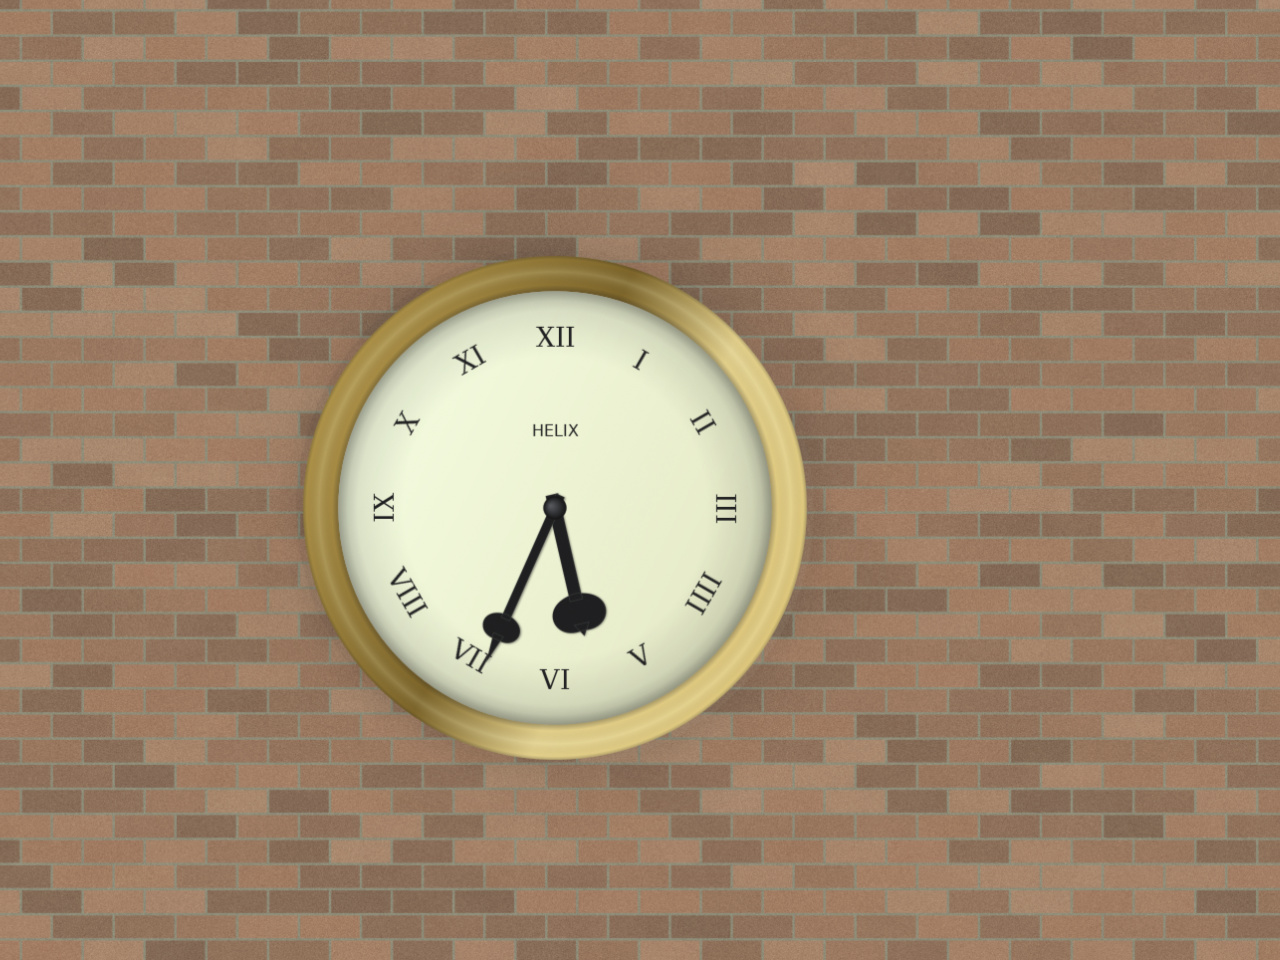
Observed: **5:34**
